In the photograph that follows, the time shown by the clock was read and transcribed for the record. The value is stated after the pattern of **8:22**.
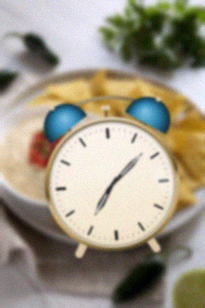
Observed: **7:08**
